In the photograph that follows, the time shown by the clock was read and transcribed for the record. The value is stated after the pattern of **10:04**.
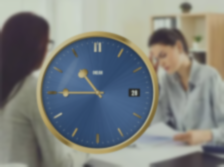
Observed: **10:45**
